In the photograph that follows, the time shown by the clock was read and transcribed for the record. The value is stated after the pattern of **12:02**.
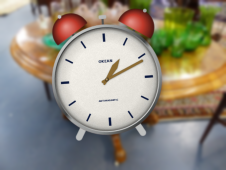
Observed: **1:11**
